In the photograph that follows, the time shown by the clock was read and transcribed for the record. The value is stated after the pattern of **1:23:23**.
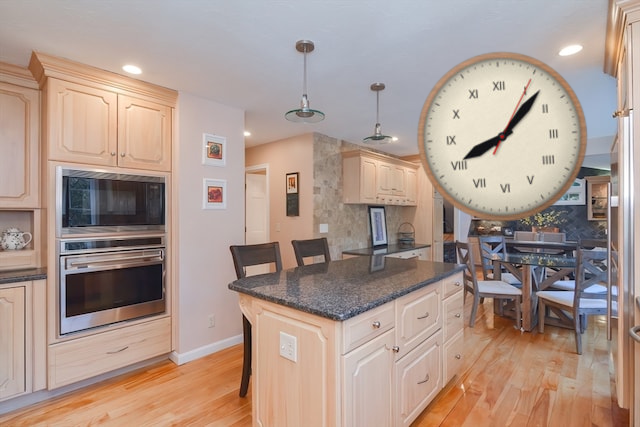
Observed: **8:07:05**
